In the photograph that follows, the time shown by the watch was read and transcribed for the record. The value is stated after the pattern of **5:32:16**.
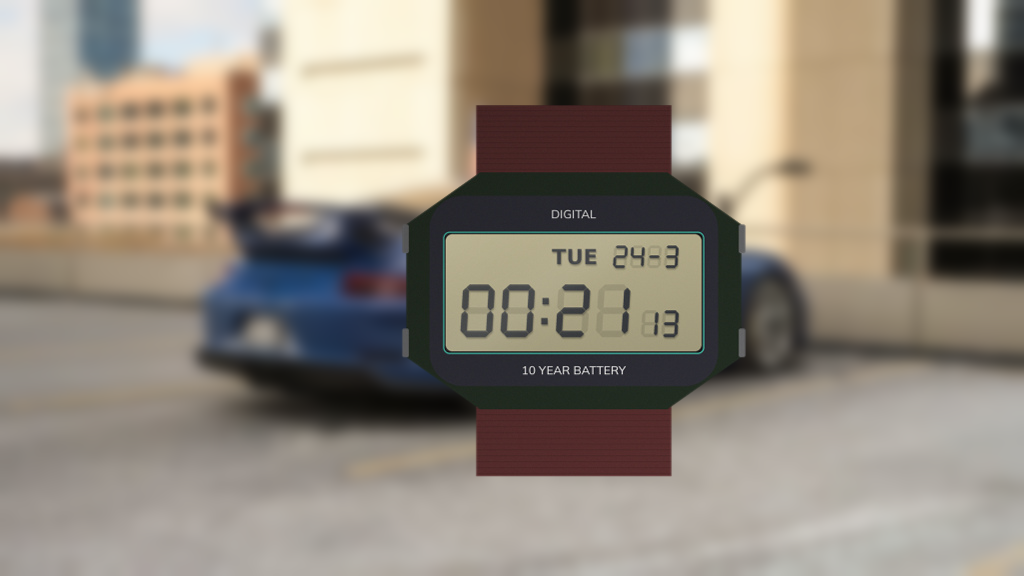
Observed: **0:21:13**
